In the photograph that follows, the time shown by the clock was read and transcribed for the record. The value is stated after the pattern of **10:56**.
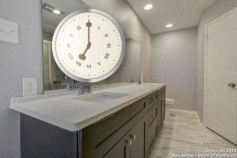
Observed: **7:00**
